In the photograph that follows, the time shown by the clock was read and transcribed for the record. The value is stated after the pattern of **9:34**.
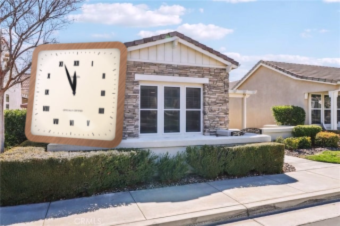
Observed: **11:56**
